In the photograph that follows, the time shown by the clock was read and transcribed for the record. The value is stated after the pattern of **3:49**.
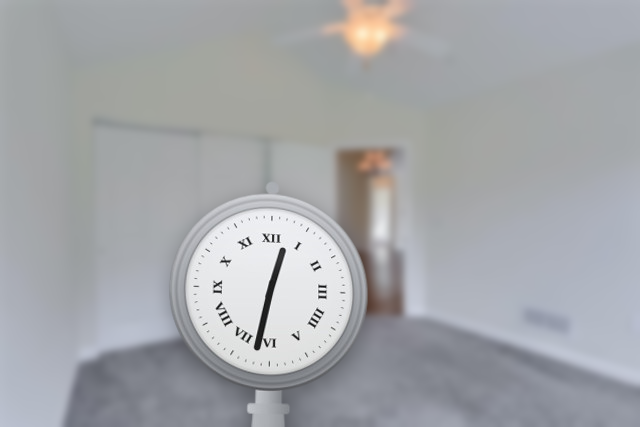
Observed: **12:32**
